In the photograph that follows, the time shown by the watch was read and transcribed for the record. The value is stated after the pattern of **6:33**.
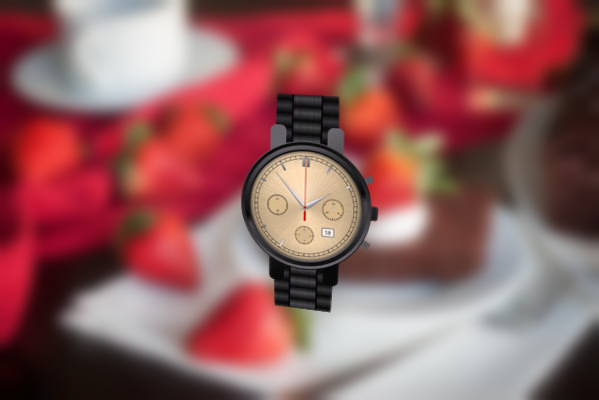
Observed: **1:53**
